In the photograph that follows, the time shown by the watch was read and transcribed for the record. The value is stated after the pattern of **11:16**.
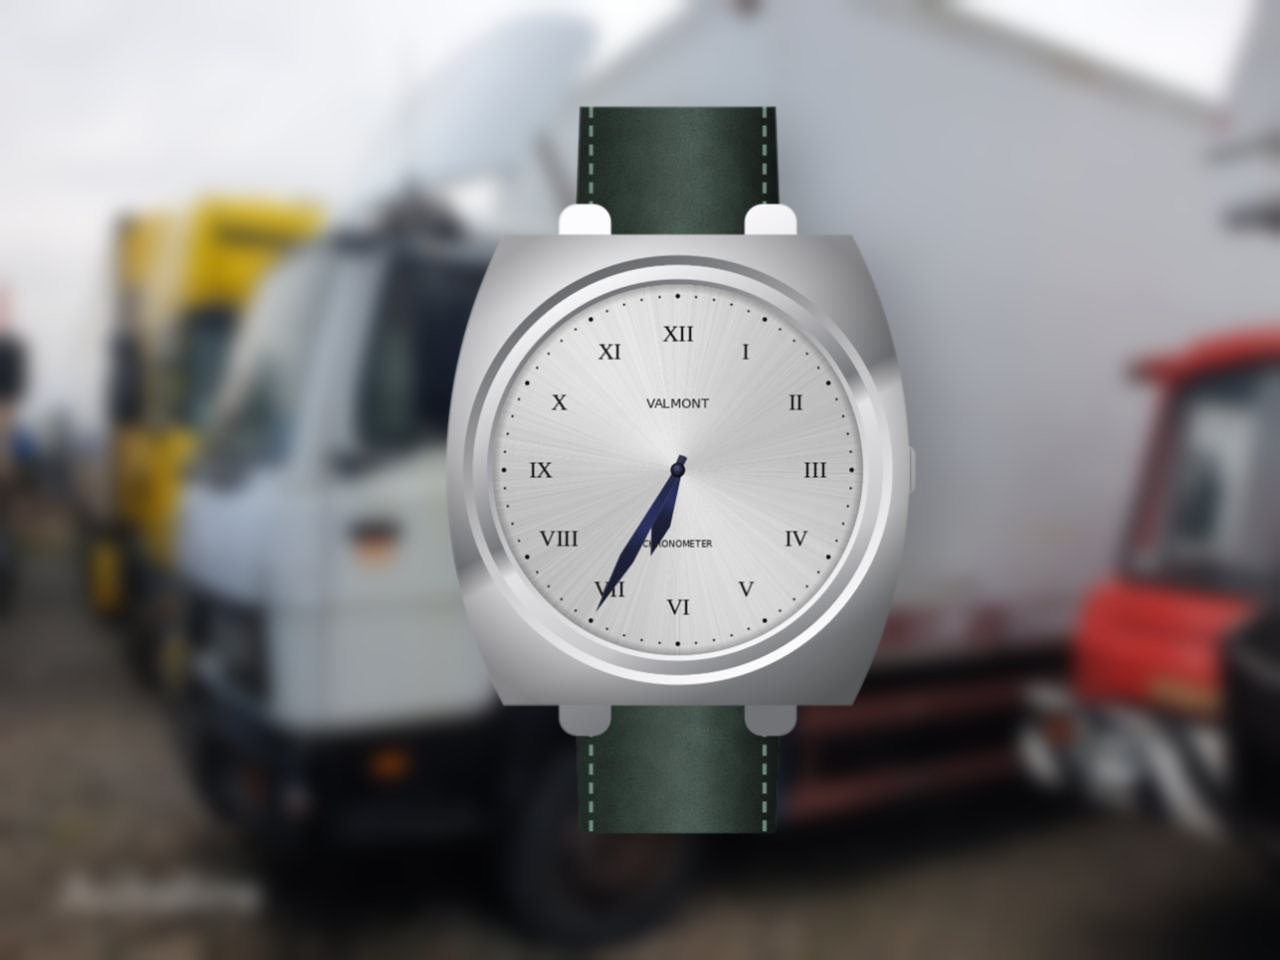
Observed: **6:35**
